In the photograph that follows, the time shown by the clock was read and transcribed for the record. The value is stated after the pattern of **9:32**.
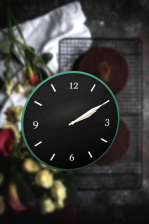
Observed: **2:10**
